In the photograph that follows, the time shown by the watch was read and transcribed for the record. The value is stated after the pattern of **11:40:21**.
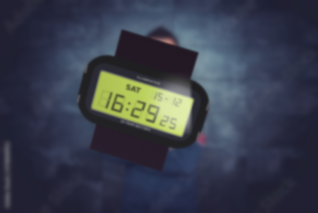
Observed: **16:29:25**
